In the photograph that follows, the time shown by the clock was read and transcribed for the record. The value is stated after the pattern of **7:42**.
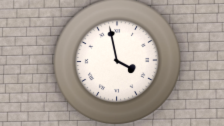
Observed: **3:58**
